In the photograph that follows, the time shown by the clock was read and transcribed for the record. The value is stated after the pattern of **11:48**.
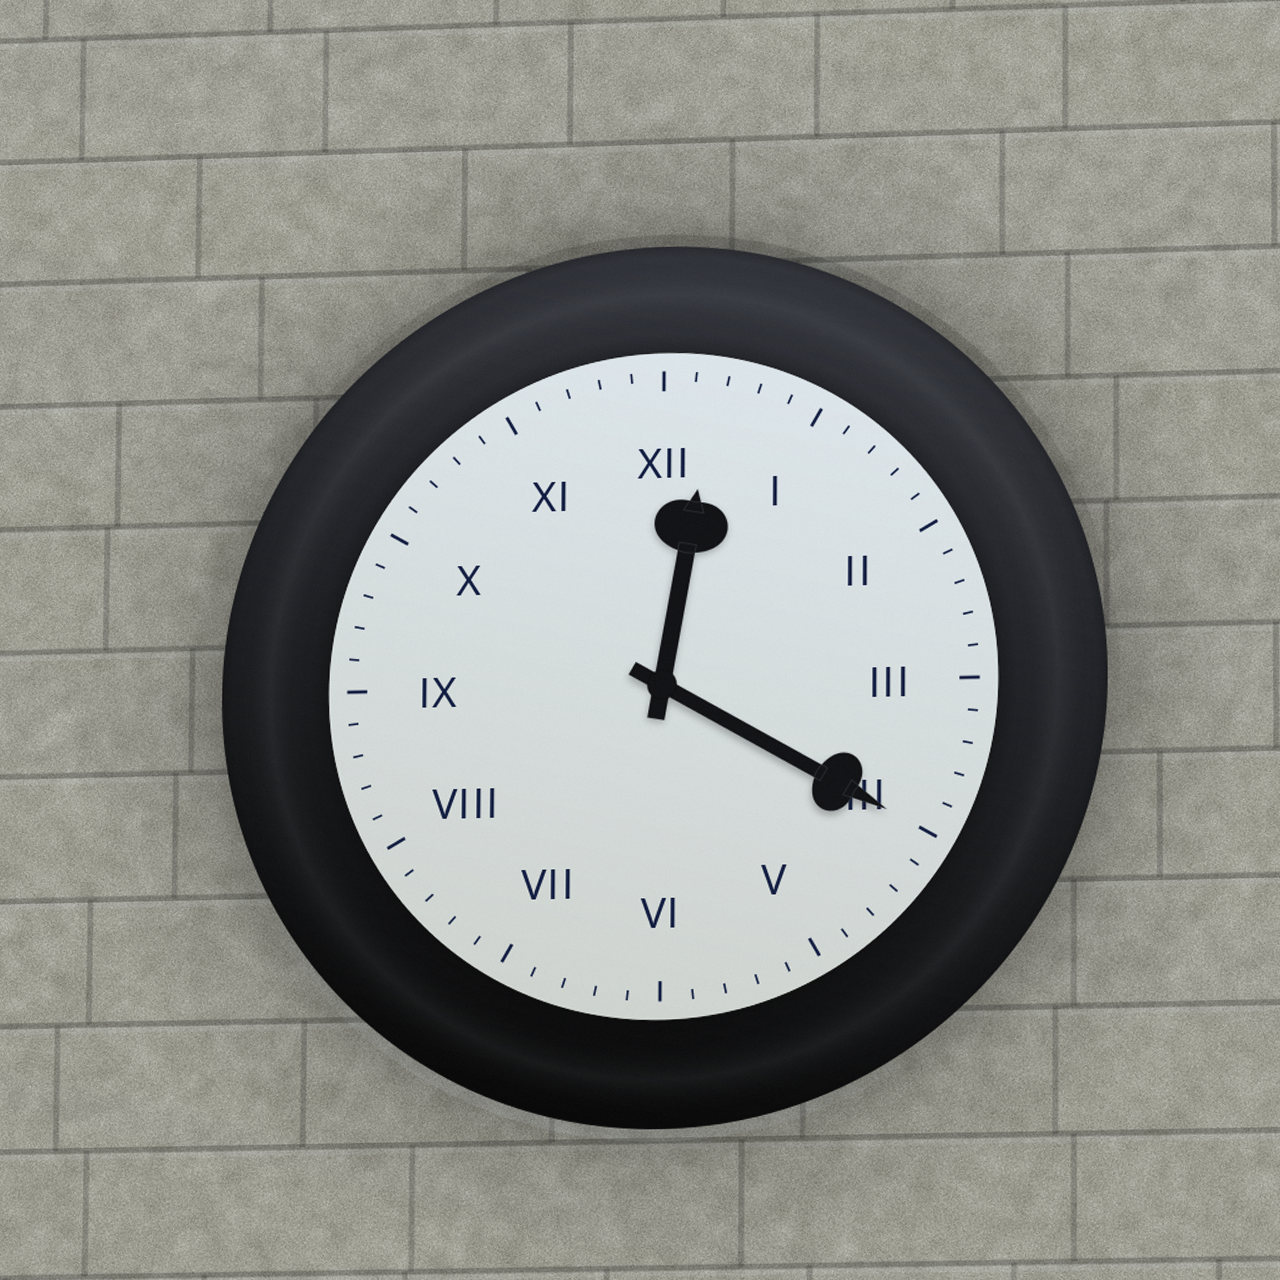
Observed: **12:20**
